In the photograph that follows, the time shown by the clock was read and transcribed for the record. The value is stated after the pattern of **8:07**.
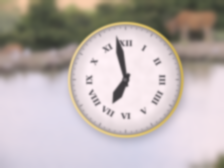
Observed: **6:58**
